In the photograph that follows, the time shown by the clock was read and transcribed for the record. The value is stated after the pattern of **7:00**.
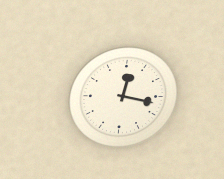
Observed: **12:17**
